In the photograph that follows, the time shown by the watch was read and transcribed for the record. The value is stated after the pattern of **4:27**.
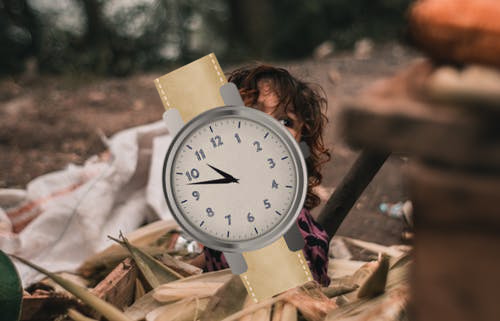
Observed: **10:48**
